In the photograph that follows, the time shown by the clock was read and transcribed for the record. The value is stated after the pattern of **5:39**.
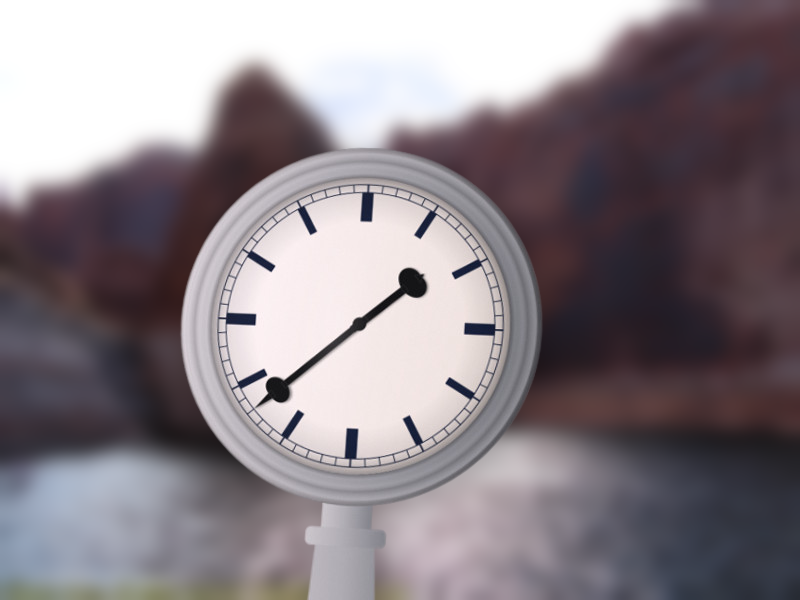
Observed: **1:38**
